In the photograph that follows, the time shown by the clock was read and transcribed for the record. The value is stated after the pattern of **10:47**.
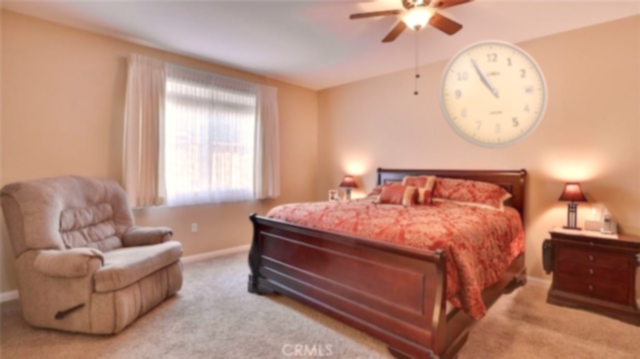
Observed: **10:55**
